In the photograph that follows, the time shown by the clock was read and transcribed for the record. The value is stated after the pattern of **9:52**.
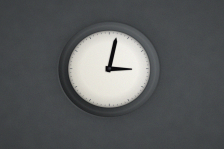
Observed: **3:02**
